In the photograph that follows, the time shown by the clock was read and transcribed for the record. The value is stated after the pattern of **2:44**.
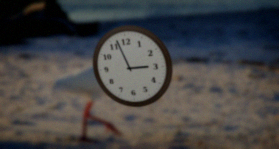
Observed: **2:57**
